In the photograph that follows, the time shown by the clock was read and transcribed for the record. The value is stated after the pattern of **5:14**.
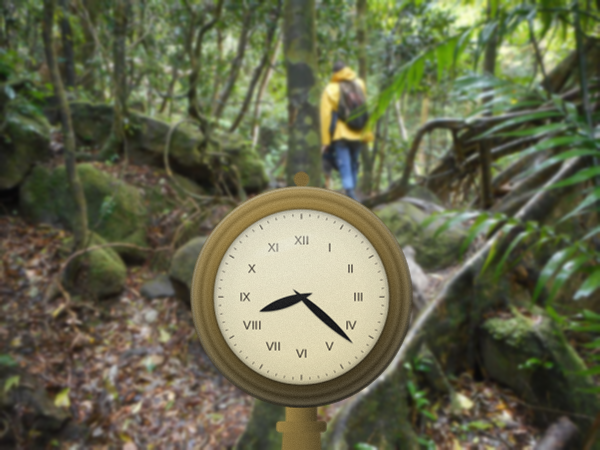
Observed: **8:22**
